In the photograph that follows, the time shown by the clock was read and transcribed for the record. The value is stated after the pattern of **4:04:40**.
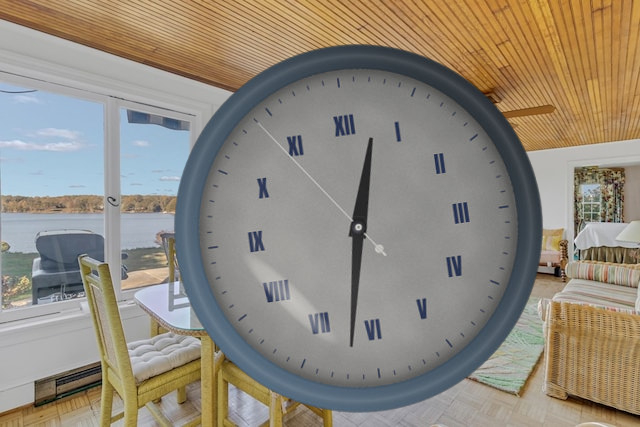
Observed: **12:31:54**
